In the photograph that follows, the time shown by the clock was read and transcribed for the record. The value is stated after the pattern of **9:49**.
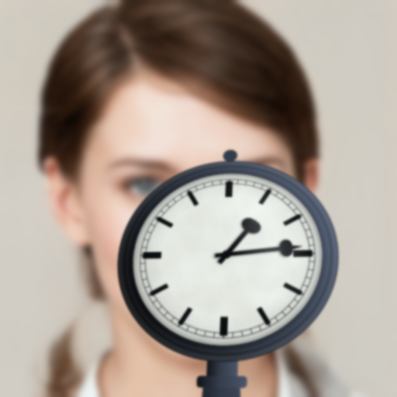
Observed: **1:14**
